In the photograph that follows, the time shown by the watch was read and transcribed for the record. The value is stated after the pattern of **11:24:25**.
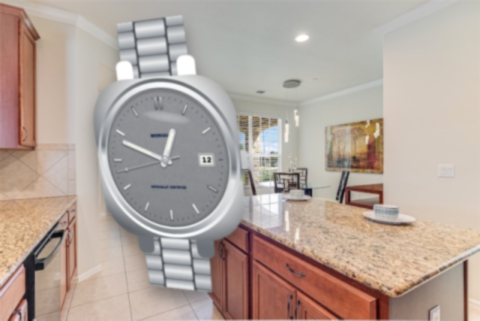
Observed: **12:48:43**
